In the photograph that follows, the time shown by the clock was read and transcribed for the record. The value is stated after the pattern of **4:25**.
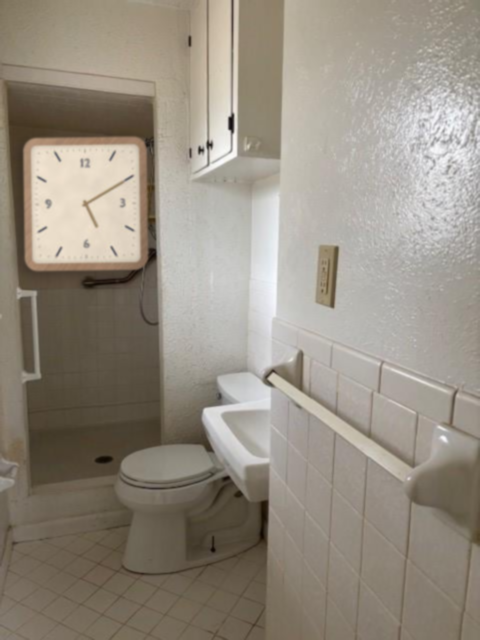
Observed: **5:10**
